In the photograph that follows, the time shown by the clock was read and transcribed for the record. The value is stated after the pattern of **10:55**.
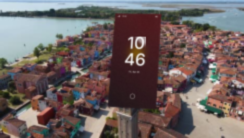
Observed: **10:46**
